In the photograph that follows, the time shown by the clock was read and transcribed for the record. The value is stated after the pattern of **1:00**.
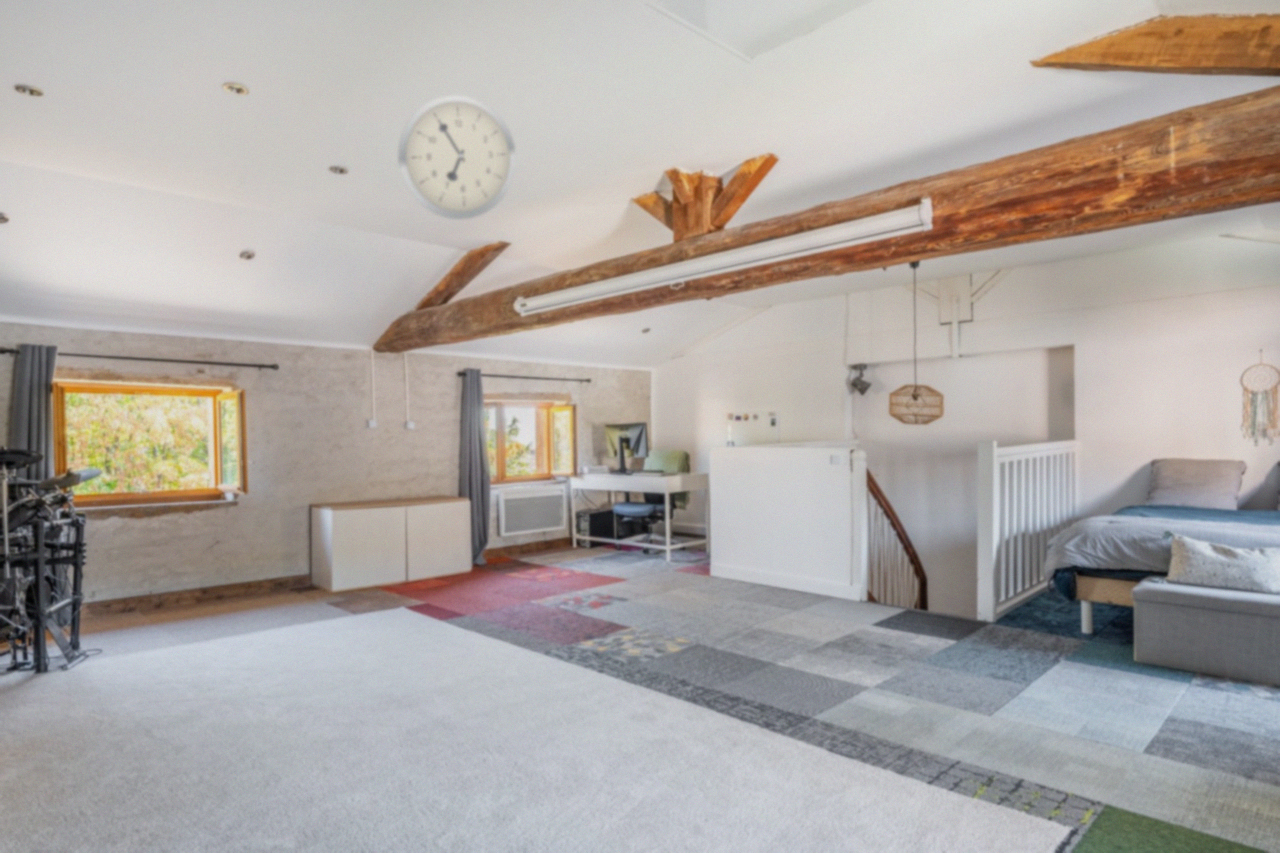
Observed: **6:55**
